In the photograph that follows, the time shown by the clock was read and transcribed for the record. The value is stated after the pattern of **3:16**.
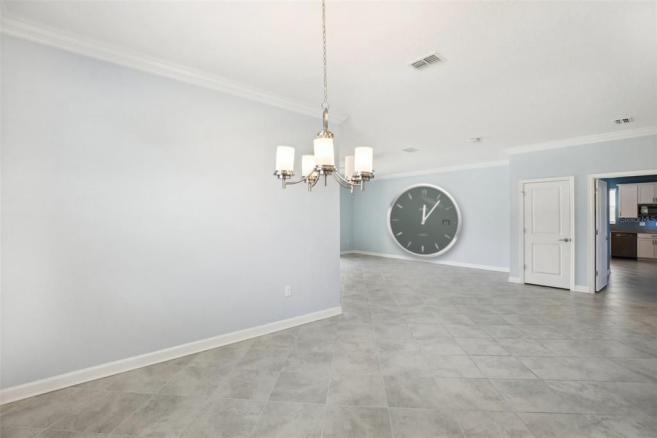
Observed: **12:06**
